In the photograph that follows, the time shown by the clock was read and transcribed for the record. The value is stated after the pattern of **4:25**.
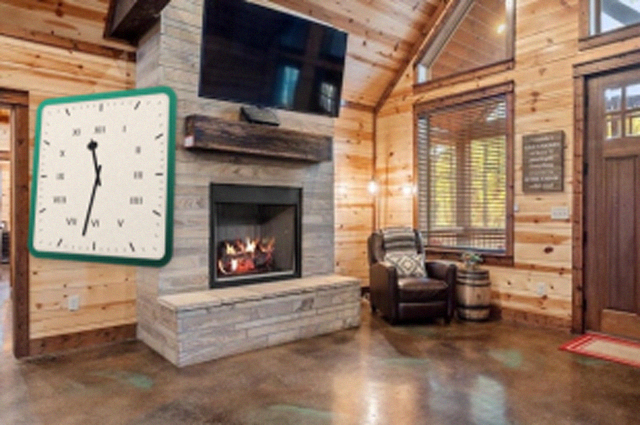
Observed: **11:32**
